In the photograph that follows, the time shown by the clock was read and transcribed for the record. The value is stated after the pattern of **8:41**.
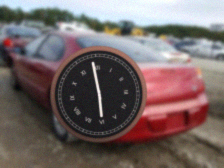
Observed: **5:59**
